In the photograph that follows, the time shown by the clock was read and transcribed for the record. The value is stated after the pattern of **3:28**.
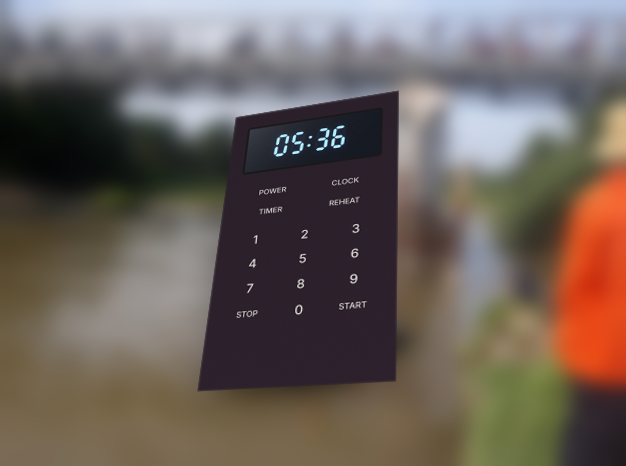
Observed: **5:36**
